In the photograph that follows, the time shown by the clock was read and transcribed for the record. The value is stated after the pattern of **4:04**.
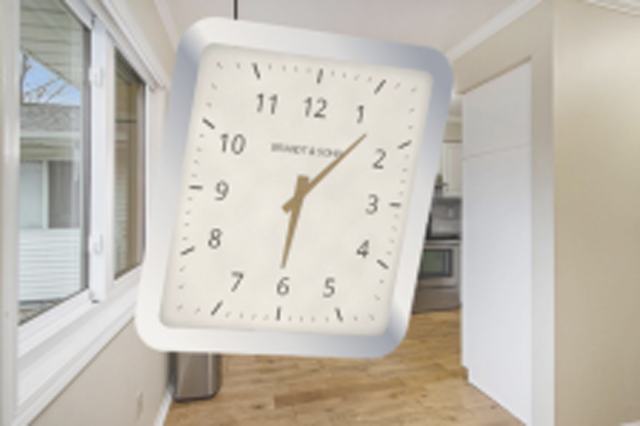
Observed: **6:07**
